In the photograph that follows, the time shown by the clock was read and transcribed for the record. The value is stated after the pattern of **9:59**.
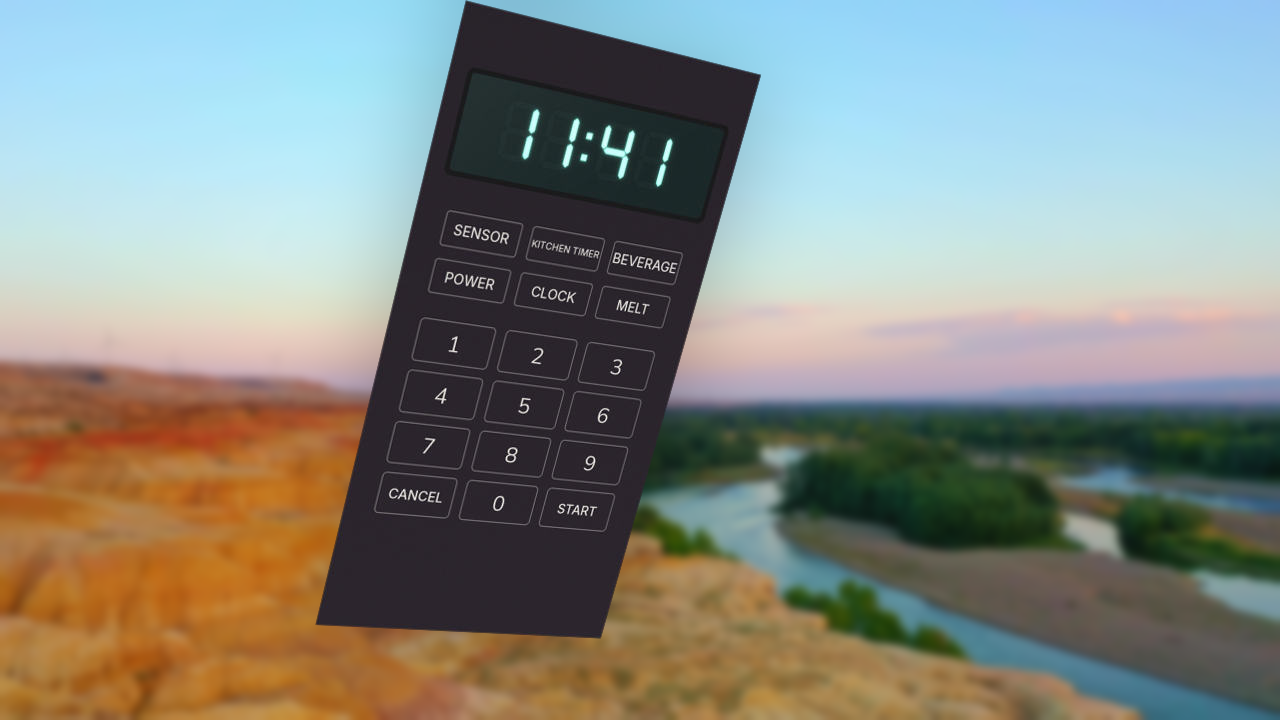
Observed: **11:41**
